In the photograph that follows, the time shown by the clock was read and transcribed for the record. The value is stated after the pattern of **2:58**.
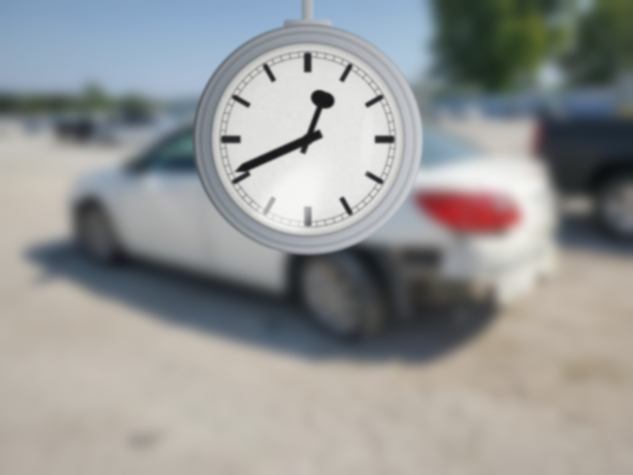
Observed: **12:41**
